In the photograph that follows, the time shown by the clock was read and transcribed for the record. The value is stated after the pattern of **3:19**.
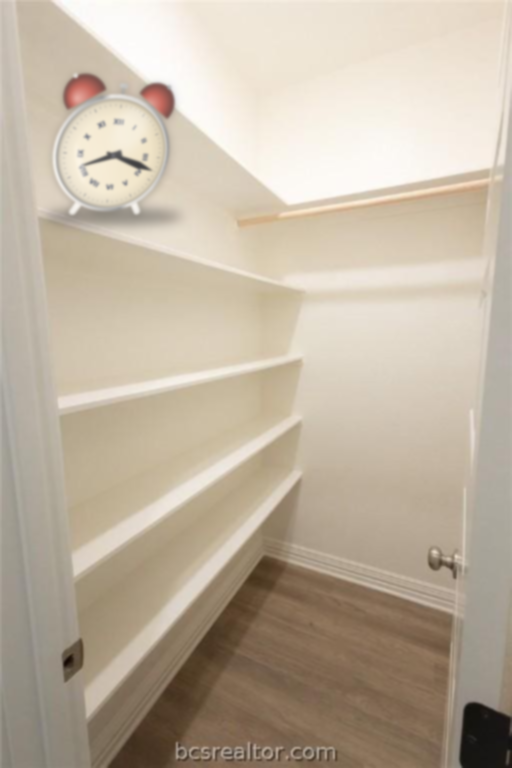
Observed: **8:18**
